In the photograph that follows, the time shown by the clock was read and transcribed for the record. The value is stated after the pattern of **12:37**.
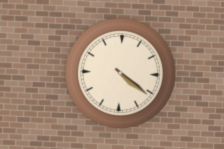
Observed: **4:21**
